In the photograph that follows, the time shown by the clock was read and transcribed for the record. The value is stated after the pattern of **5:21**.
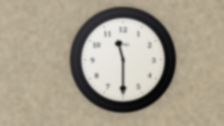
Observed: **11:30**
